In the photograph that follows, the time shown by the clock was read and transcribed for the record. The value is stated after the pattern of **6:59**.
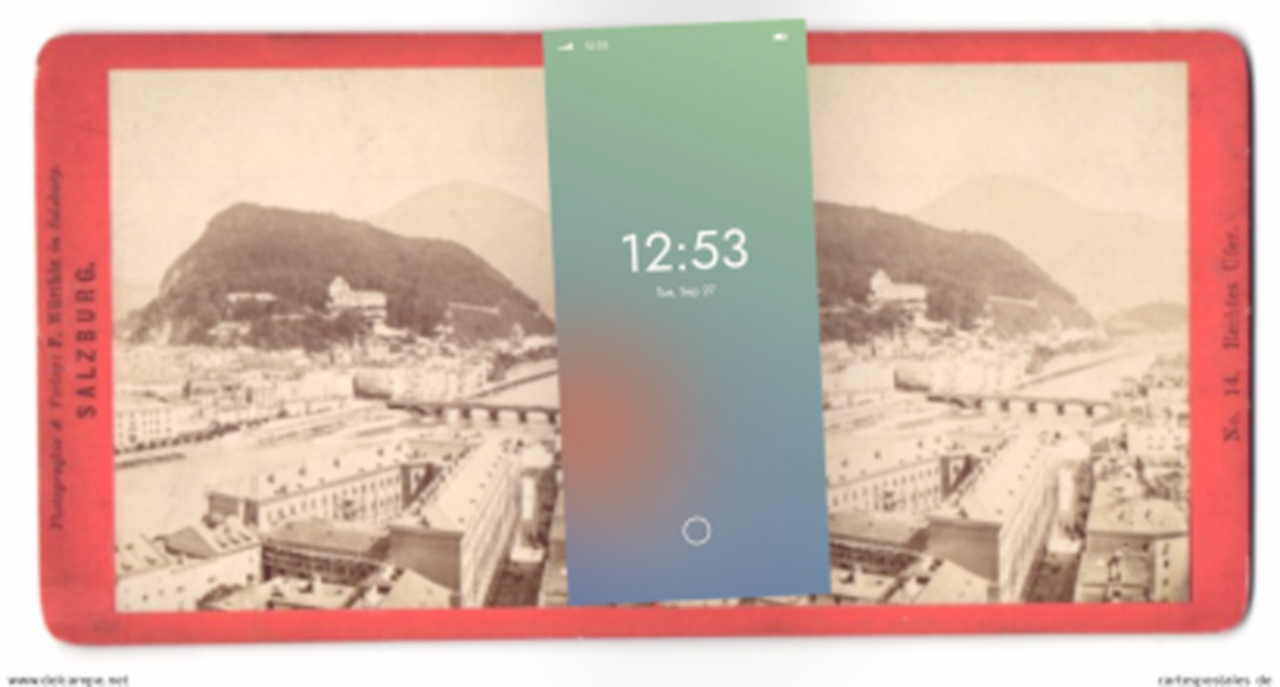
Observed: **12:53**
